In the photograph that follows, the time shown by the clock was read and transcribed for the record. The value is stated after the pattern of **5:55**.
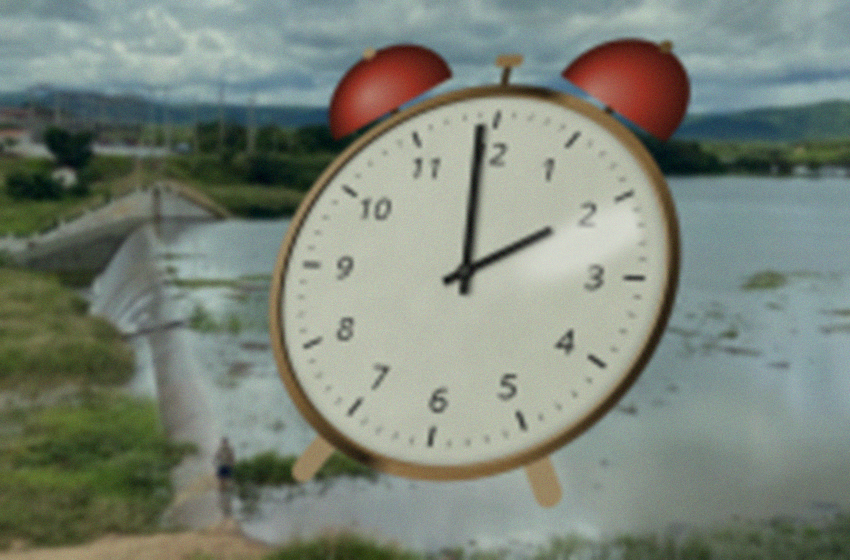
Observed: **1:59**
